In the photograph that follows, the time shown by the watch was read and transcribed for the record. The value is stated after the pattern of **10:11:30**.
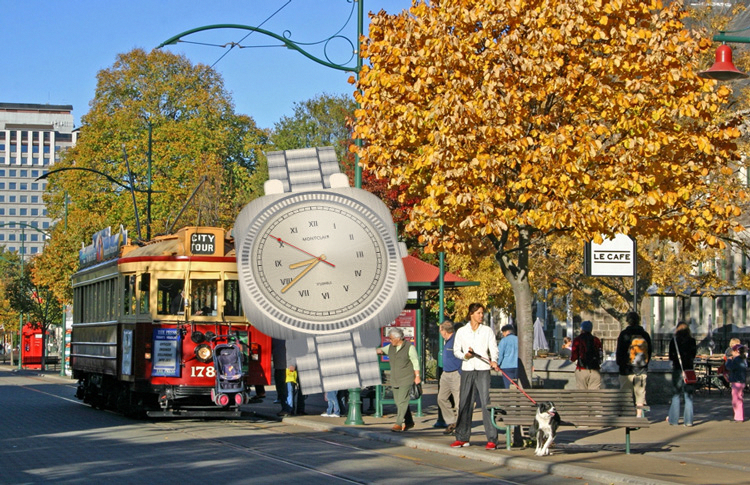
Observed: **8:38:51**
